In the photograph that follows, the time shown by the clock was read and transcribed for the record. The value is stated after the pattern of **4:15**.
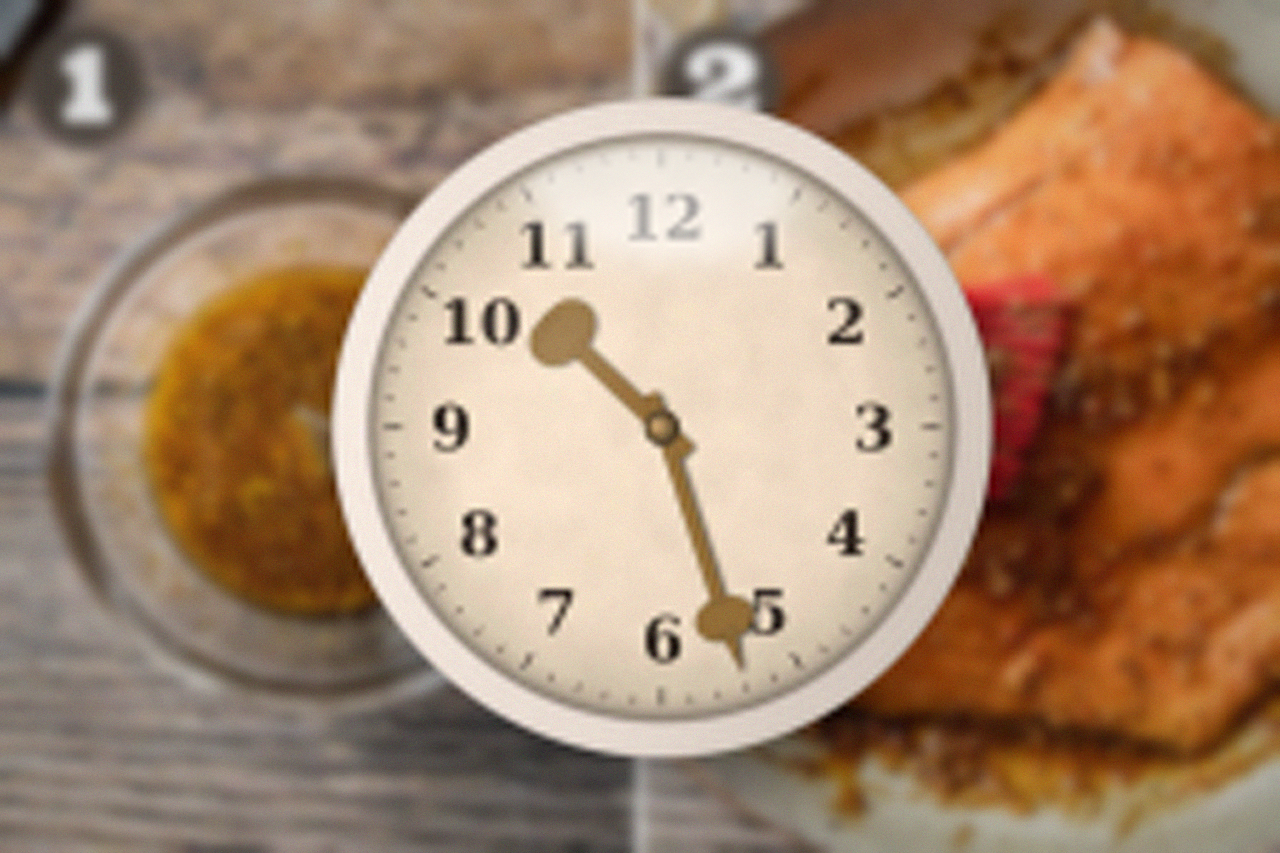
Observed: **10:27**
